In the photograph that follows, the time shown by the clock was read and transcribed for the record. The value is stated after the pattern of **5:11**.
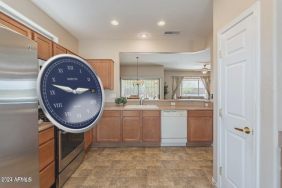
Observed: **2:48**
